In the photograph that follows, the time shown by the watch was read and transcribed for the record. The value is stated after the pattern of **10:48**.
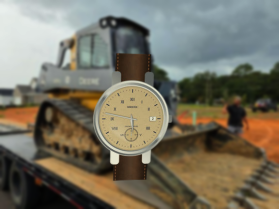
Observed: **5:47**
